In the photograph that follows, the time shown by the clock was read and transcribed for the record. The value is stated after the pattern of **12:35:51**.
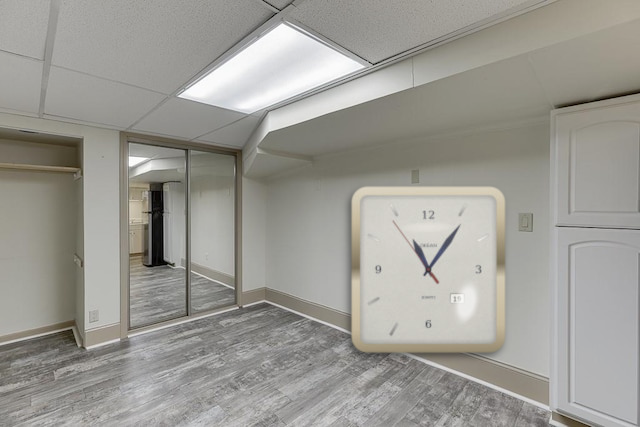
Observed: **11:05:54**
